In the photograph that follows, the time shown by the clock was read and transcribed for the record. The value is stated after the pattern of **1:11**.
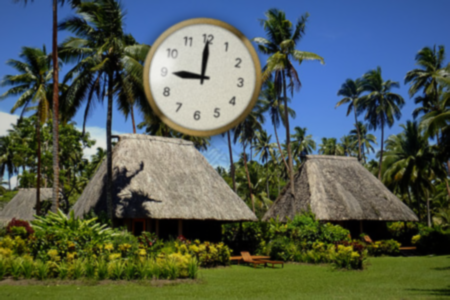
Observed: **9:00**
